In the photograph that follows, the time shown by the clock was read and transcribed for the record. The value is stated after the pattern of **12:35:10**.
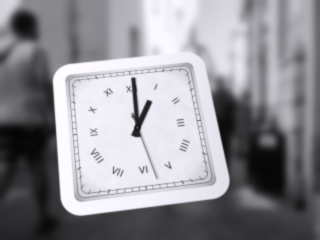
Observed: **1:00:28**
